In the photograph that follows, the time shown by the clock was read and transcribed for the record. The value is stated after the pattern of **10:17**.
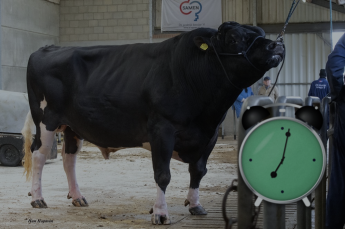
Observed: **7:02**
